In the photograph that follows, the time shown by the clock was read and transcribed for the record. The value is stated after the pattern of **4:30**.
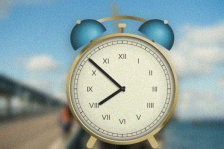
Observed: **7:52**
